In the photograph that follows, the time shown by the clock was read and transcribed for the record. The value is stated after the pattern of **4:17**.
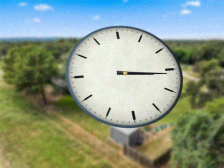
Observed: **3:16**
